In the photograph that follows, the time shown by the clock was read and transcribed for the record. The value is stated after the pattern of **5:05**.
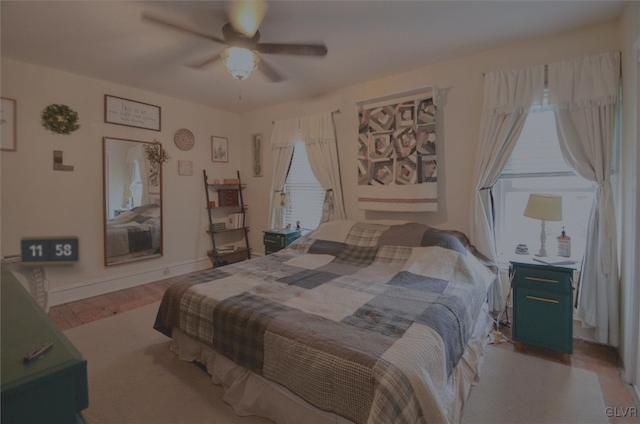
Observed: **11:58**
